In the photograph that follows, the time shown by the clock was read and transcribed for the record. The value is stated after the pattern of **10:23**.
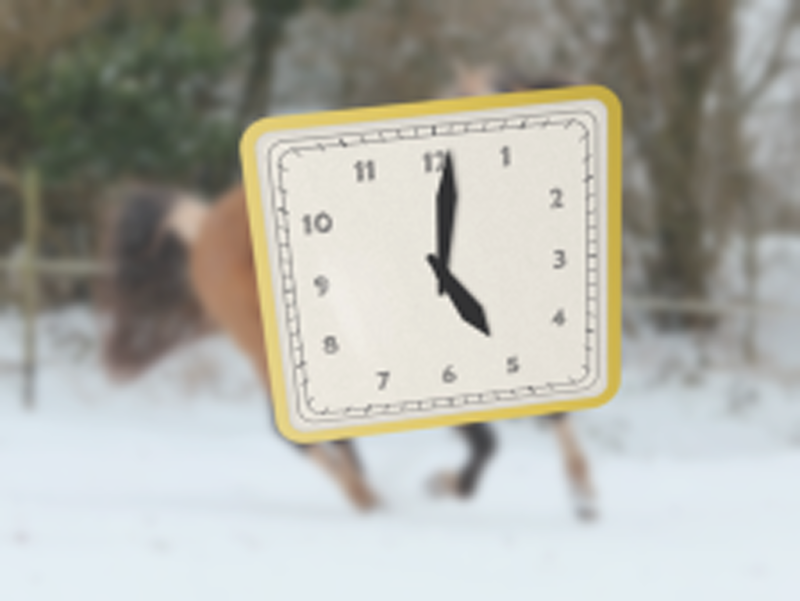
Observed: **5:01**
